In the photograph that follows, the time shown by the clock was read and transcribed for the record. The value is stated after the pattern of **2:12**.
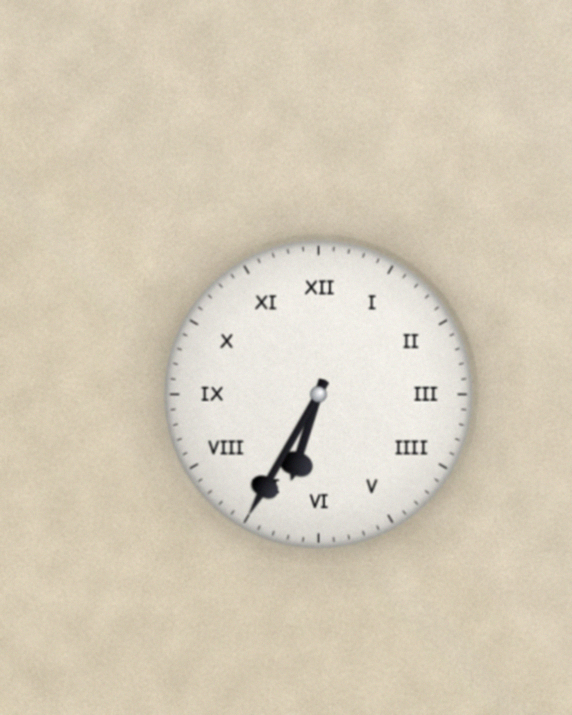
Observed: **6:35**
